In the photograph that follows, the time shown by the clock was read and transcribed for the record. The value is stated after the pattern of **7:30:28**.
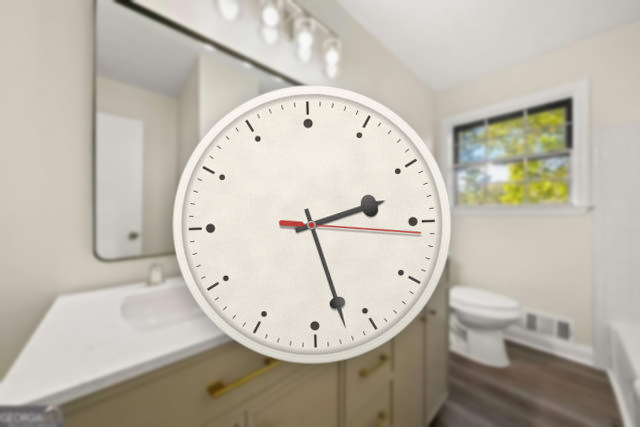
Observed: **2:27:16**
